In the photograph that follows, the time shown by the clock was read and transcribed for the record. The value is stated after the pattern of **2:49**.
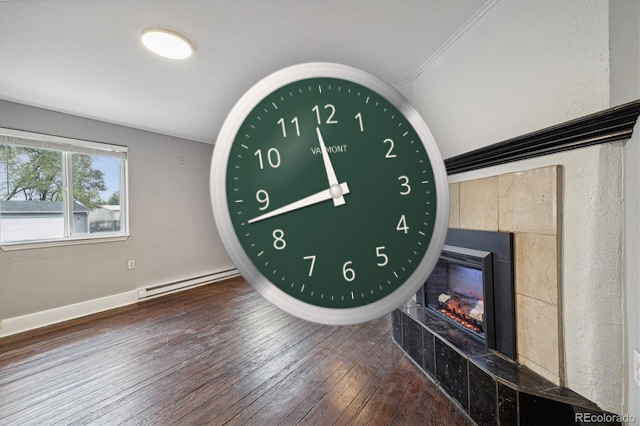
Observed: **11:43**
